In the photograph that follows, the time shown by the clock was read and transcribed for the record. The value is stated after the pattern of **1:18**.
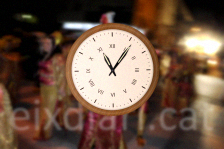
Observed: **11:06**
